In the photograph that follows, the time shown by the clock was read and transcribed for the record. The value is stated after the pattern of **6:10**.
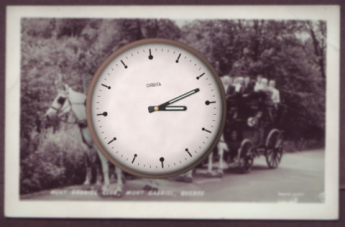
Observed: **3:12**
